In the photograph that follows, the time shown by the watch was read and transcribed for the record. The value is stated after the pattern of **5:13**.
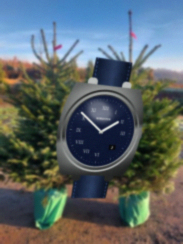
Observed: **1:51**
